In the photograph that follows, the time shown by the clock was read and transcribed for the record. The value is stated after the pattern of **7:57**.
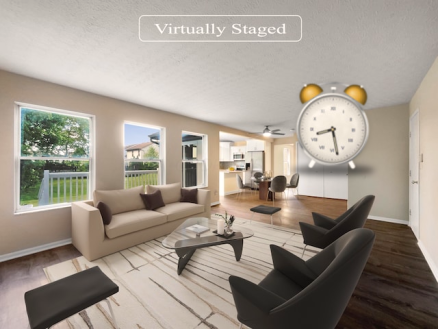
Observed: **8:28**
